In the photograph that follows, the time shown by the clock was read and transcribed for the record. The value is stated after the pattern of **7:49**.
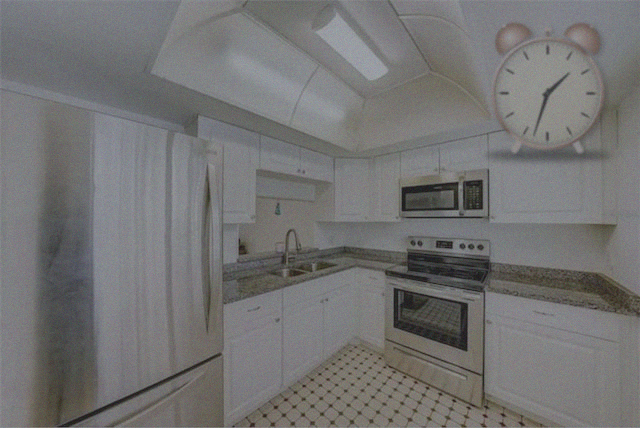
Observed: **1:33**
